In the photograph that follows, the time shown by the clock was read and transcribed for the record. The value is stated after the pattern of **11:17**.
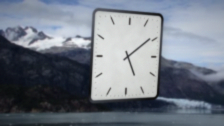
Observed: **5:09**
